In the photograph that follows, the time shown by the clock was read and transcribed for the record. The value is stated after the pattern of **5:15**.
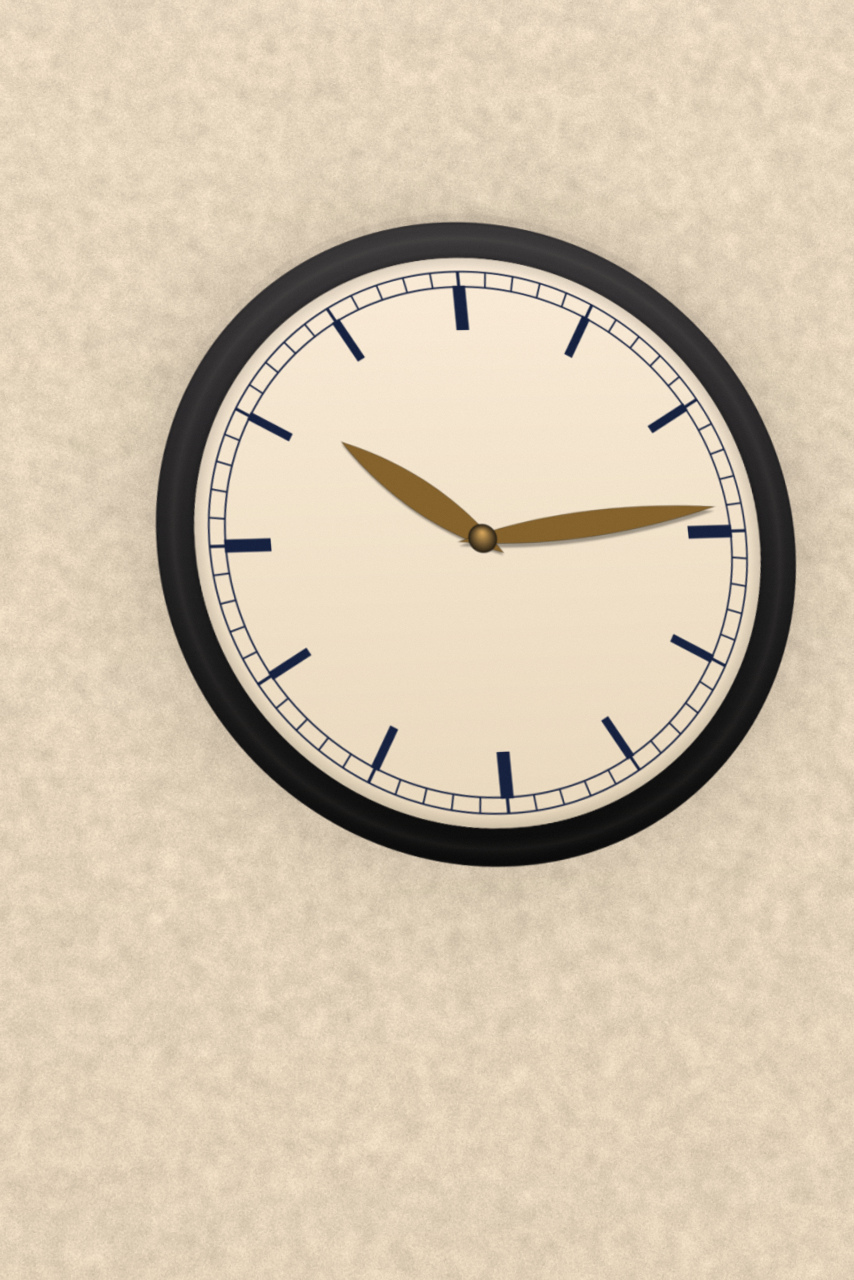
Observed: **10:14**
